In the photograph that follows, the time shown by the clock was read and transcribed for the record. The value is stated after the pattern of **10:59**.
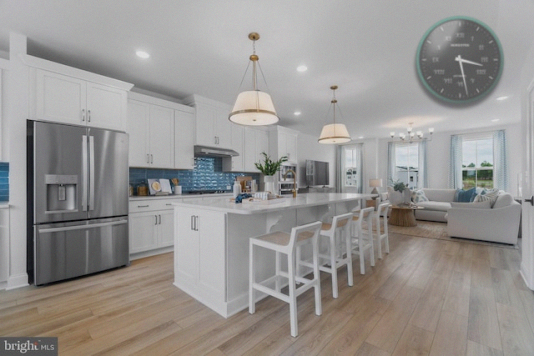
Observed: **3:28**
